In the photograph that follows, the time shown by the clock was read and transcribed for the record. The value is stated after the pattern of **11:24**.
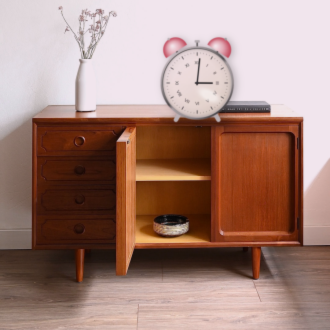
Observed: **3:01**
